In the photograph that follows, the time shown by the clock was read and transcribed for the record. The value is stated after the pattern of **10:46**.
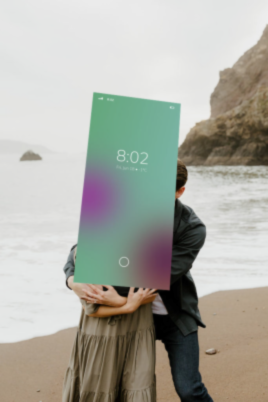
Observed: **8:02**
